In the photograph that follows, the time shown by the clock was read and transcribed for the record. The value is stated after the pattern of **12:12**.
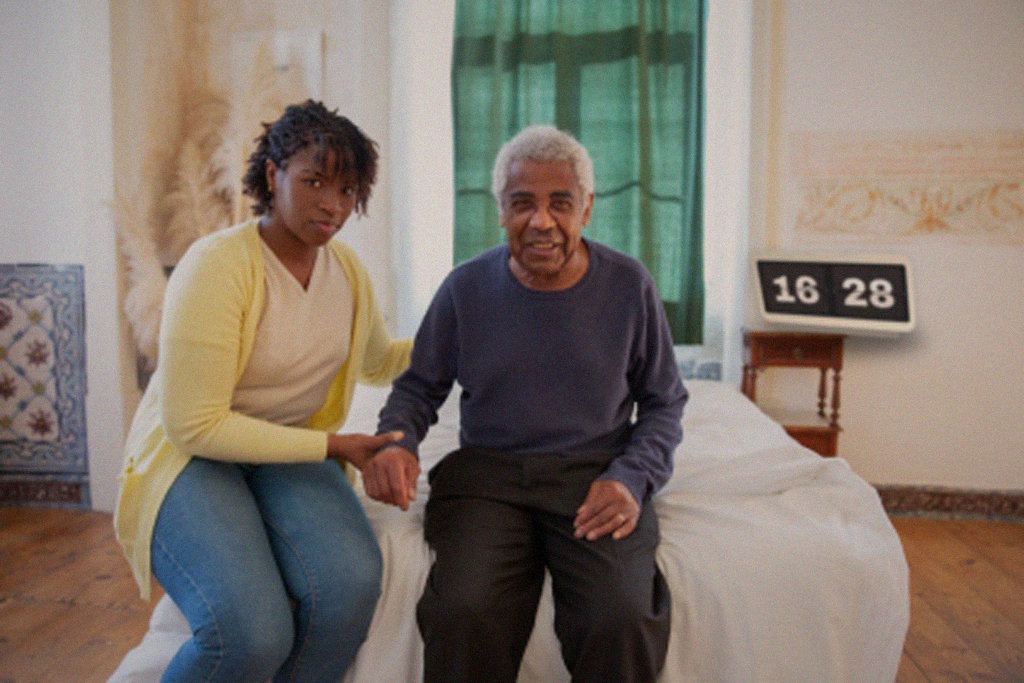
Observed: **16:28**
